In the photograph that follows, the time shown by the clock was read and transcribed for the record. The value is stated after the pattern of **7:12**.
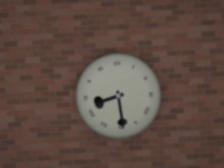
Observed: **8:29**
